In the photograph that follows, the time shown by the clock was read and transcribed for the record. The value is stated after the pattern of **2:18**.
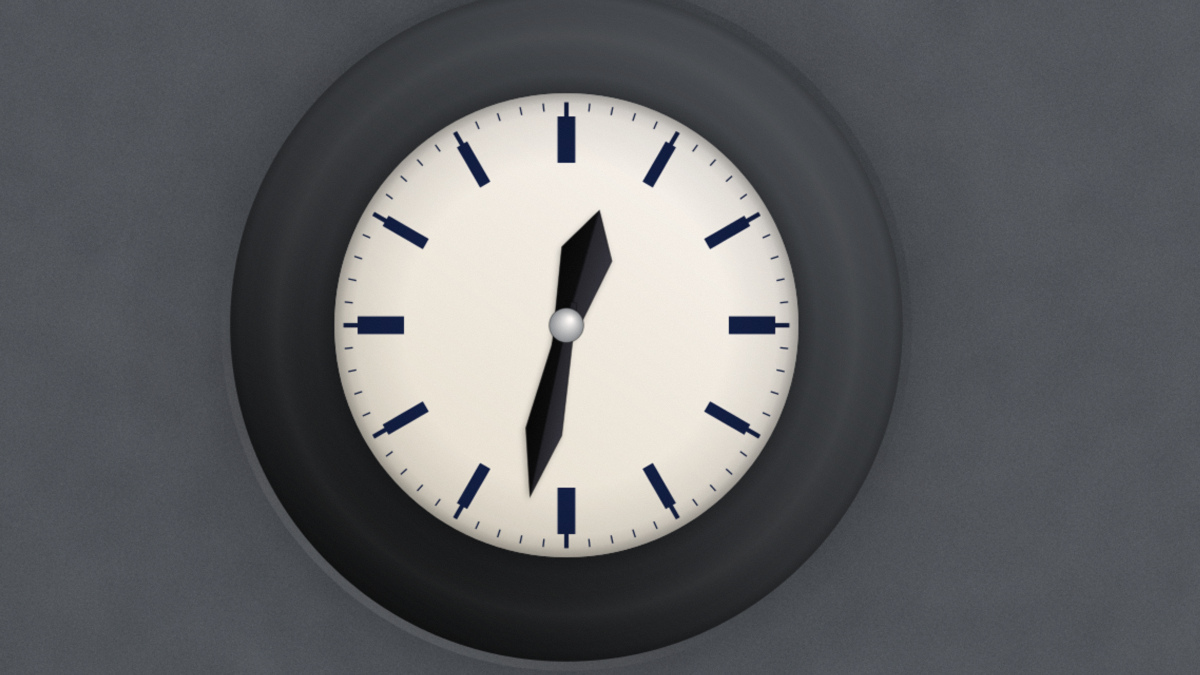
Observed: **12:32**
